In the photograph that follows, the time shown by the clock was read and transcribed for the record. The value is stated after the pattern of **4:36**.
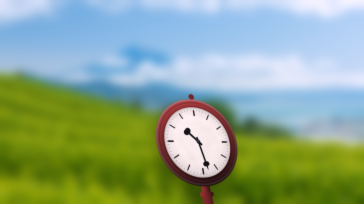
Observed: **10:28**
